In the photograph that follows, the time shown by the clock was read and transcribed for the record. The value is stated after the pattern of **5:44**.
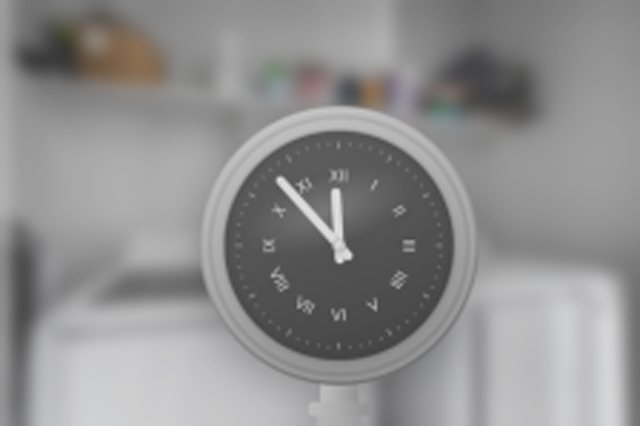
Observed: **11:53**
